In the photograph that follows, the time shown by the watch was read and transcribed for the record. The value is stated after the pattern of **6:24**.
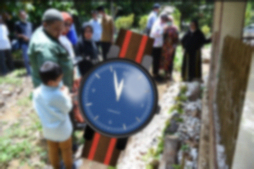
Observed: **11:56**
